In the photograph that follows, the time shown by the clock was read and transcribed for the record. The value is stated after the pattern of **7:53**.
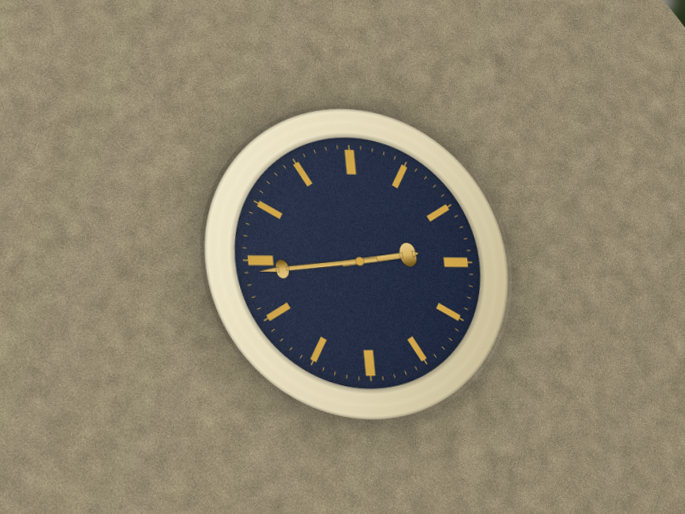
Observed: **2:44**
